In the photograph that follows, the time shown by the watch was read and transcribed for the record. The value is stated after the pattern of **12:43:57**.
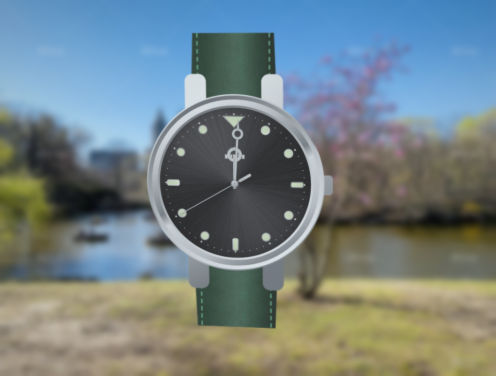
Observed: **12:00:40**
